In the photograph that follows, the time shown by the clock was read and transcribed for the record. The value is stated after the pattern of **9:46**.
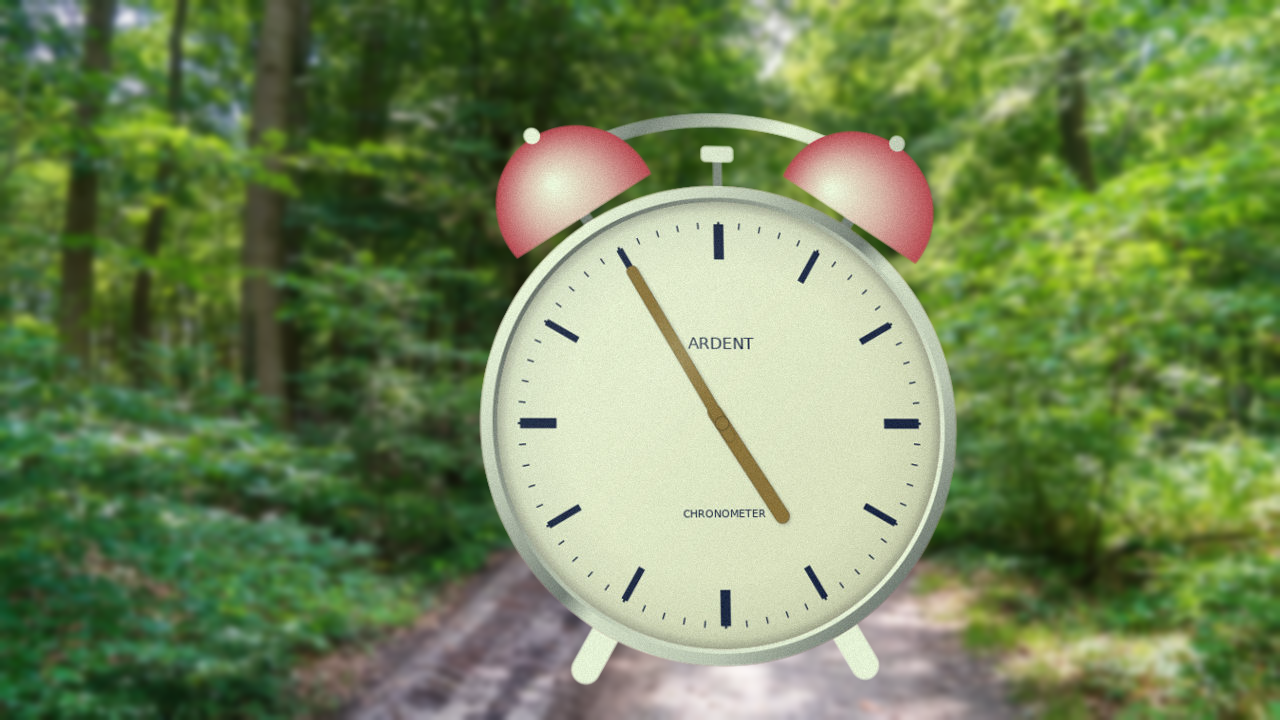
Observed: **4:55**
